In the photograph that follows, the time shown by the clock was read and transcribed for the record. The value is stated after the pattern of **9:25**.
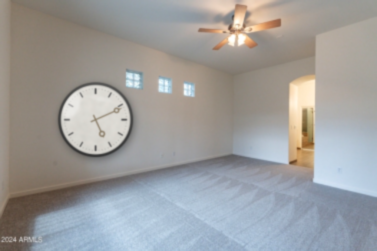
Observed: **5:11**
